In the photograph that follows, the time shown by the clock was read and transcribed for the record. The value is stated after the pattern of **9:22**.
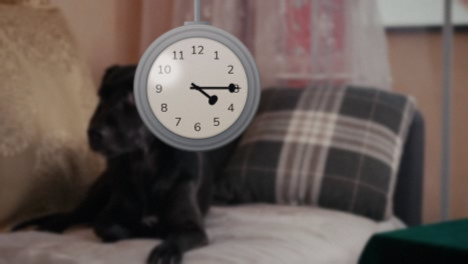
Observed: **4:15**
